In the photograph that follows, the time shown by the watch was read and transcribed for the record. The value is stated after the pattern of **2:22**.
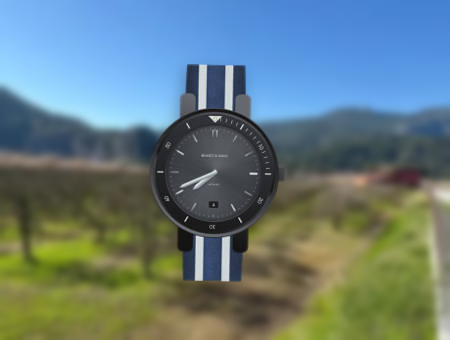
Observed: **7:41**
